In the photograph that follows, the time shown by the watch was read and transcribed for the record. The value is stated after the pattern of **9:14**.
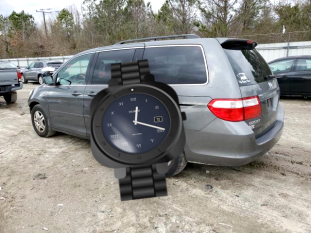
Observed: **12:19**
